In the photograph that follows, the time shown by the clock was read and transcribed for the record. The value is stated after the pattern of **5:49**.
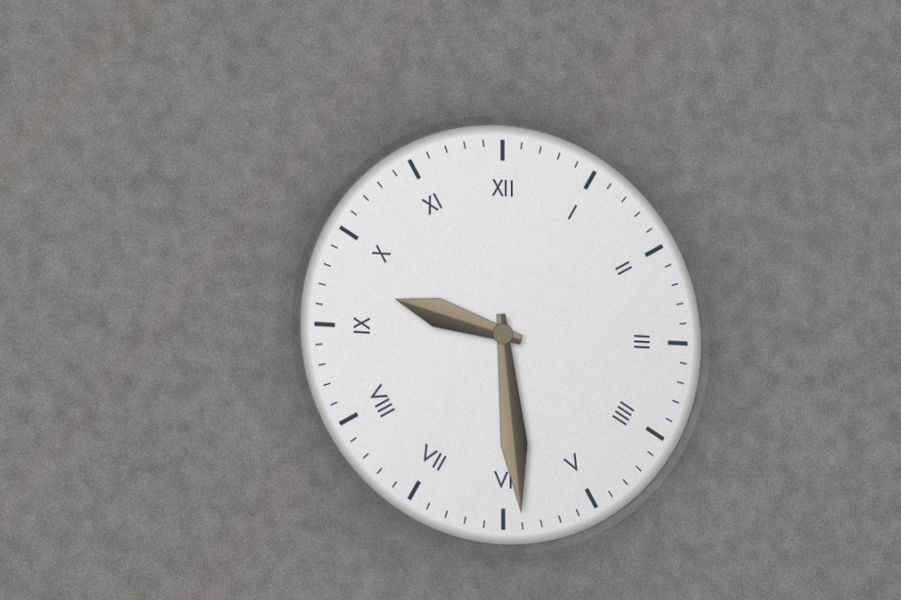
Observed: **9:29**
